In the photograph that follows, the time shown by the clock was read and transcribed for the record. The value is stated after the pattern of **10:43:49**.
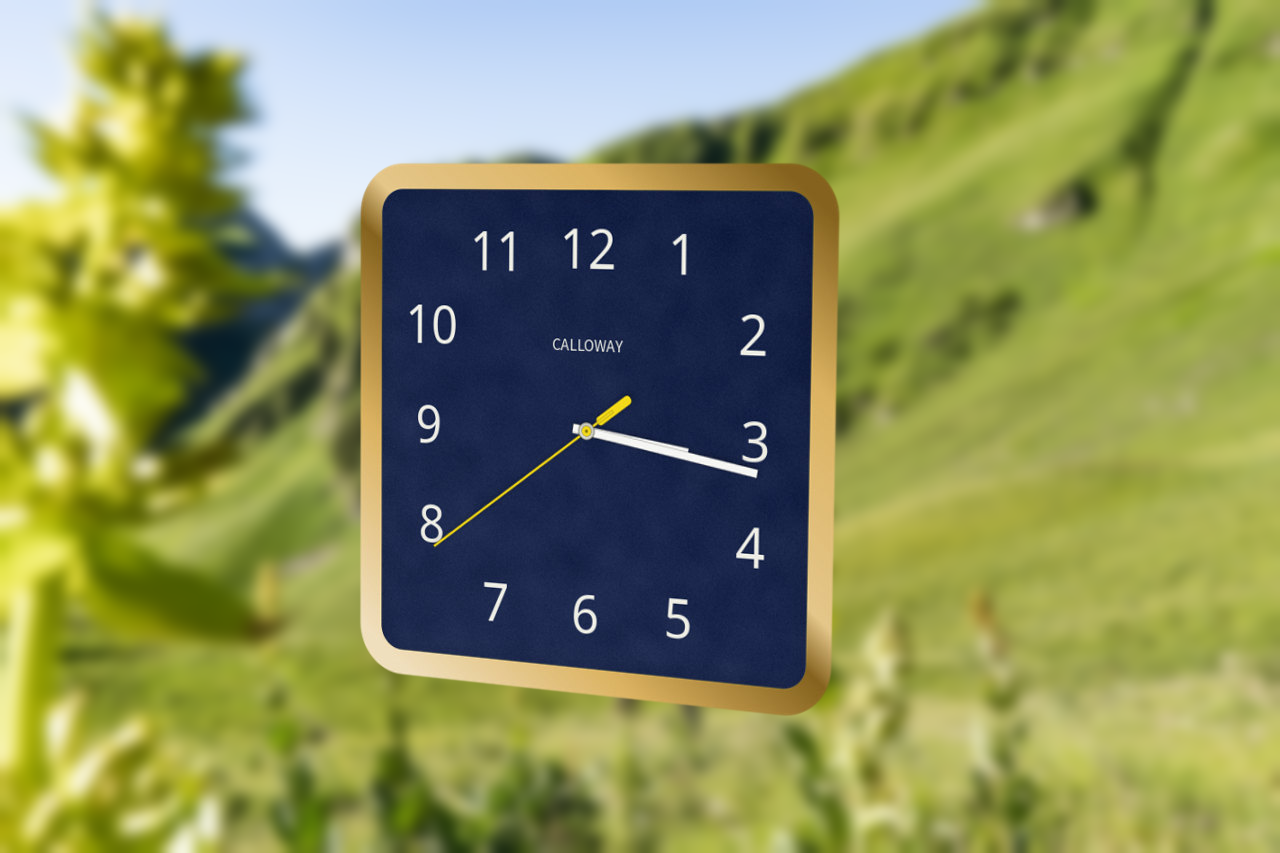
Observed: **3:16:39**
